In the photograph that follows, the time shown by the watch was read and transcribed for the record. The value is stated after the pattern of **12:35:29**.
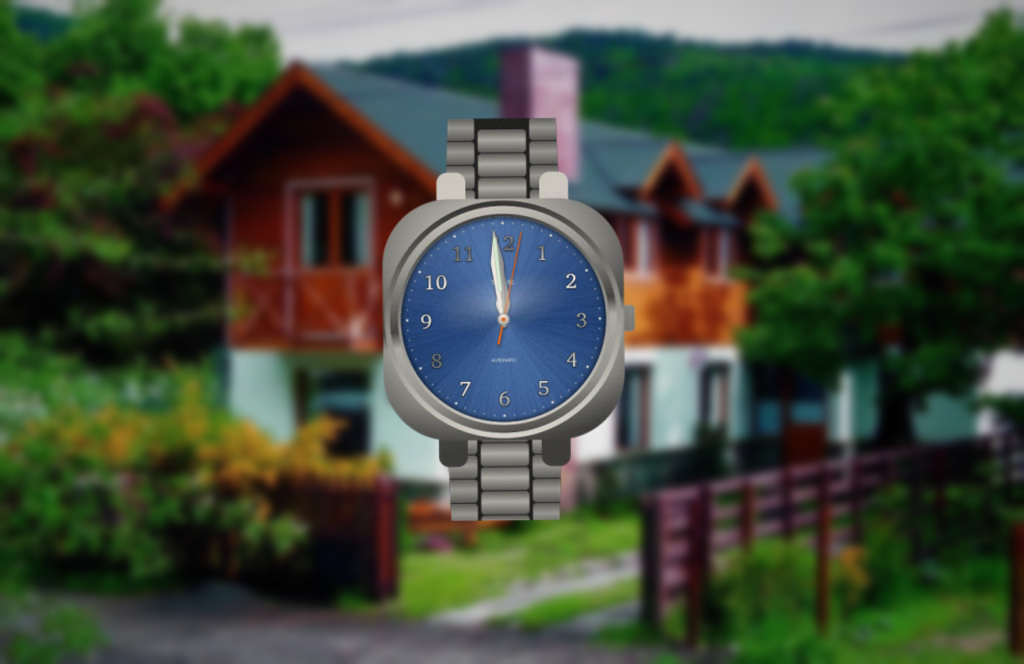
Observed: **11:59:02**
